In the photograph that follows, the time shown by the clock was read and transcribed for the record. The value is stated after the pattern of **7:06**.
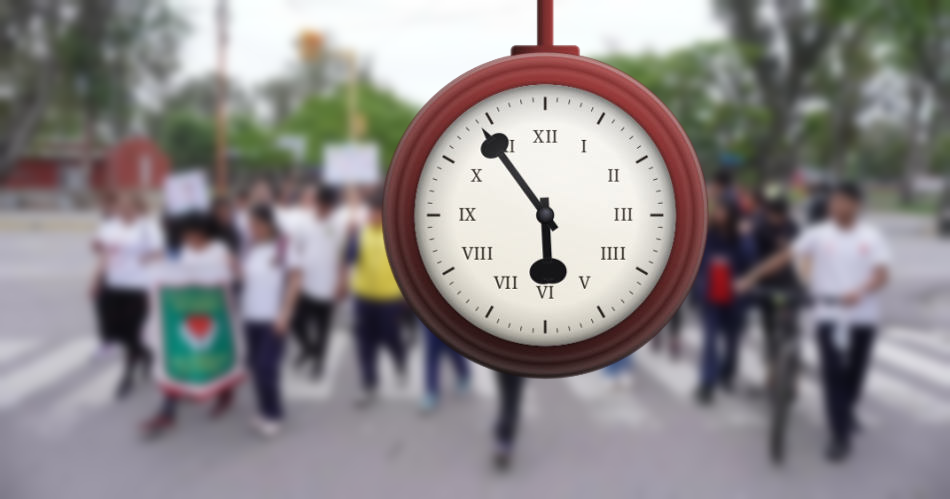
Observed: **5:54**
